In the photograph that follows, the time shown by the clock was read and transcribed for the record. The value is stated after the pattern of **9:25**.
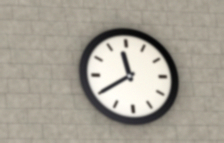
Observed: **11:40**
